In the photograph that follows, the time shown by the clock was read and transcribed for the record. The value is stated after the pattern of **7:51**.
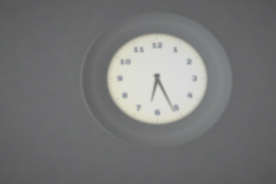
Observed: **6:26**
